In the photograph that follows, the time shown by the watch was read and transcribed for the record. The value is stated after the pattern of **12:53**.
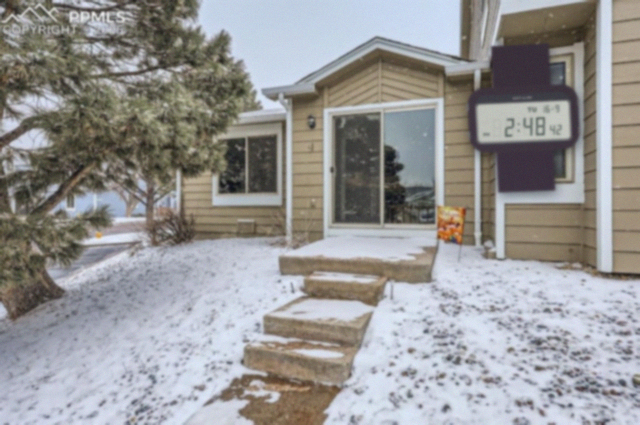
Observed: **2:48**
